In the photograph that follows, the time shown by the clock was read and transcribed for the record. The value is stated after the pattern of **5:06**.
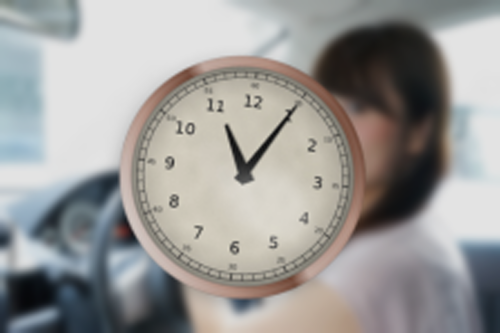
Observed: **11:05**
